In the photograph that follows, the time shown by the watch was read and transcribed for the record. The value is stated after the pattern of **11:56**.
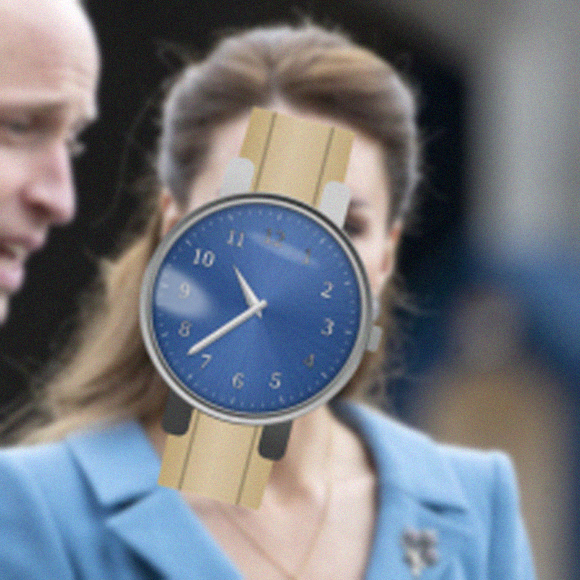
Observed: **10:37**
